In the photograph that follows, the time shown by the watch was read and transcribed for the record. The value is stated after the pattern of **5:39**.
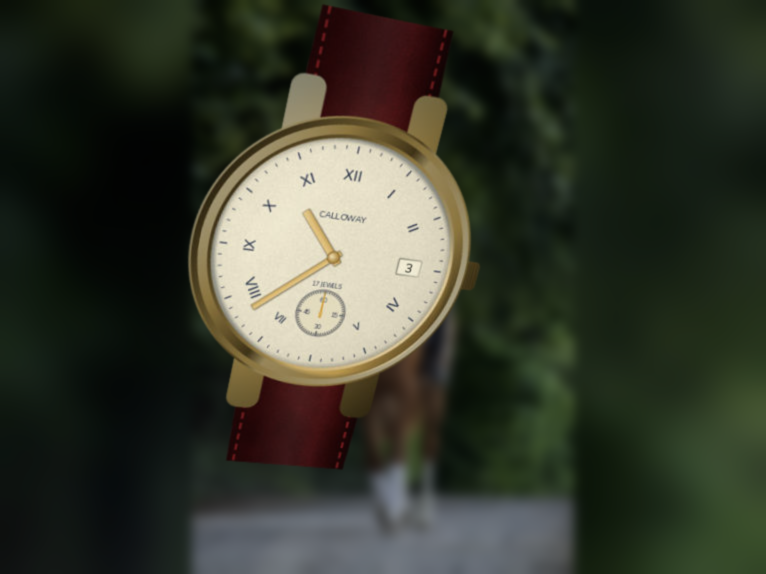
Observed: **10:38**
